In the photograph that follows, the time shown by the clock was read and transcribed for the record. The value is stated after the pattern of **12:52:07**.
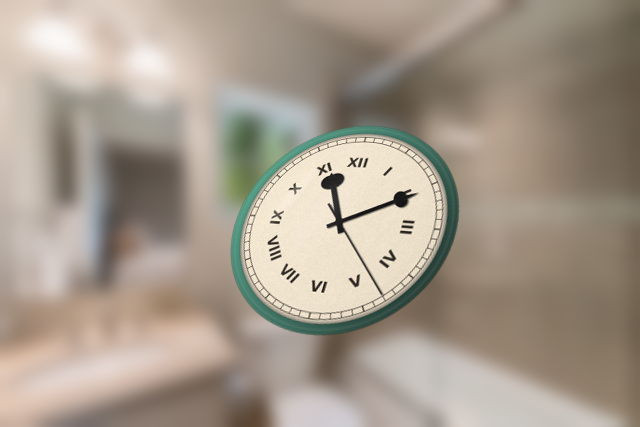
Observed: **11:10:23**
